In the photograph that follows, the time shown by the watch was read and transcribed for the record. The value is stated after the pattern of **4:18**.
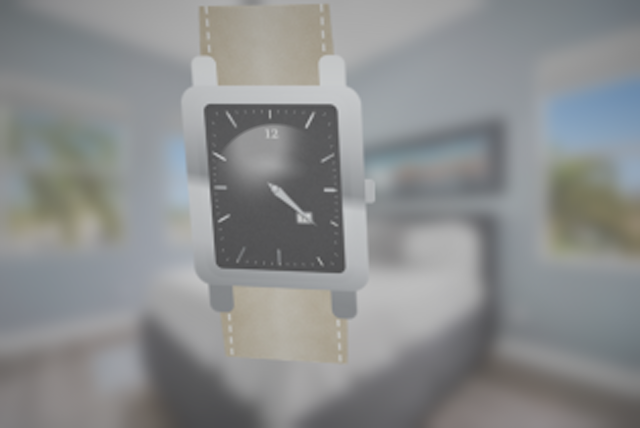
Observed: **4:22**
